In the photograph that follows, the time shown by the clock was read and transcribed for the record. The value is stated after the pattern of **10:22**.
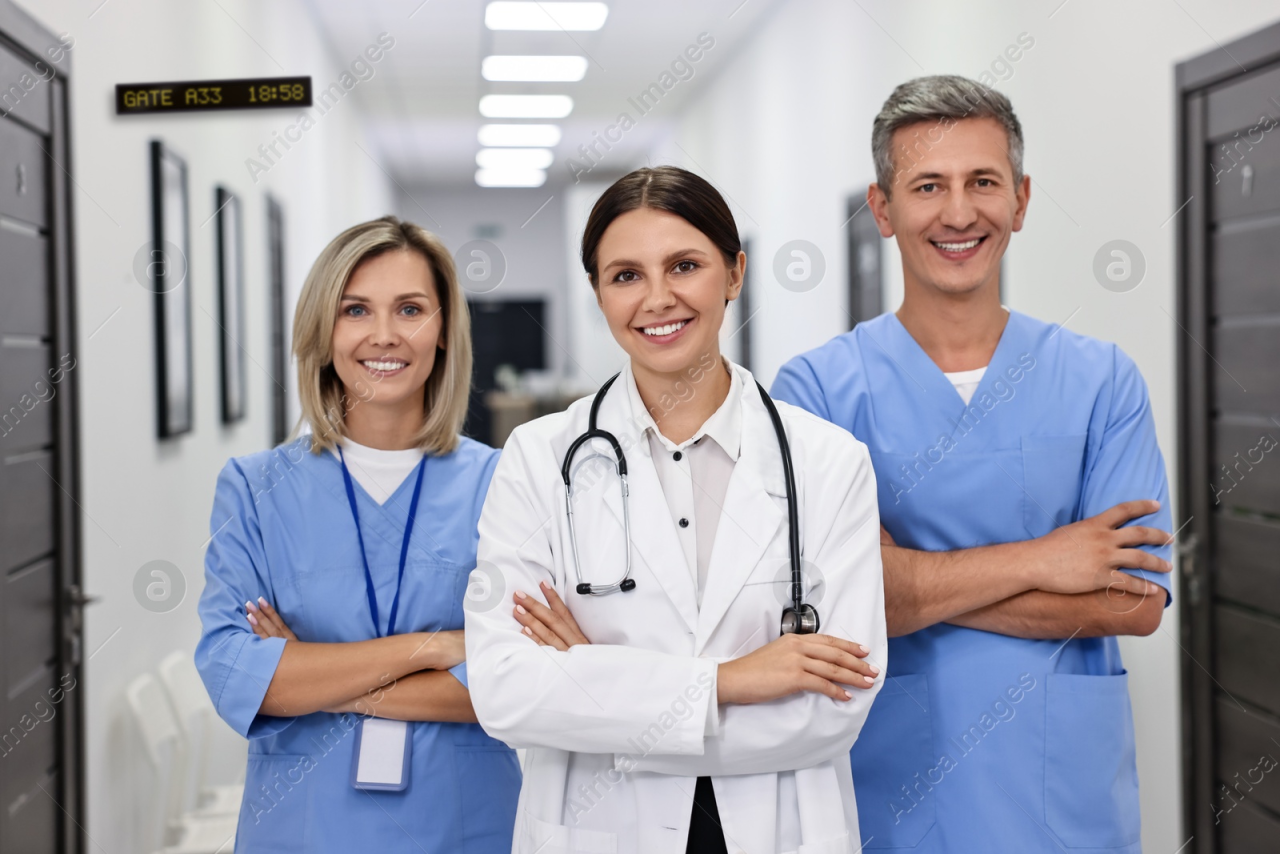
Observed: **18:58**
